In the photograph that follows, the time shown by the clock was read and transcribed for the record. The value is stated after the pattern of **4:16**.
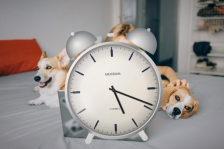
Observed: **5:19**
